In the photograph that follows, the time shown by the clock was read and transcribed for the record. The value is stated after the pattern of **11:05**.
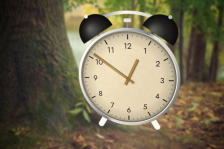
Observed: **12:51**
